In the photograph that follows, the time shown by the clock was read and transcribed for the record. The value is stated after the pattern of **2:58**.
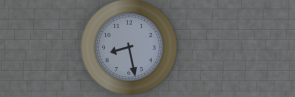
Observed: **8:28**
